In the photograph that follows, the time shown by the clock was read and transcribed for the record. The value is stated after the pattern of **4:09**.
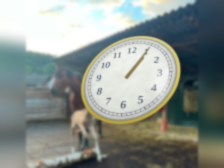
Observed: **1:05**
